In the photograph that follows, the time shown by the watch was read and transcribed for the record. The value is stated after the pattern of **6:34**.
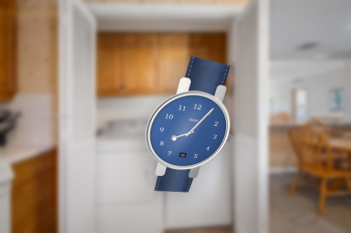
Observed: **8:05**
